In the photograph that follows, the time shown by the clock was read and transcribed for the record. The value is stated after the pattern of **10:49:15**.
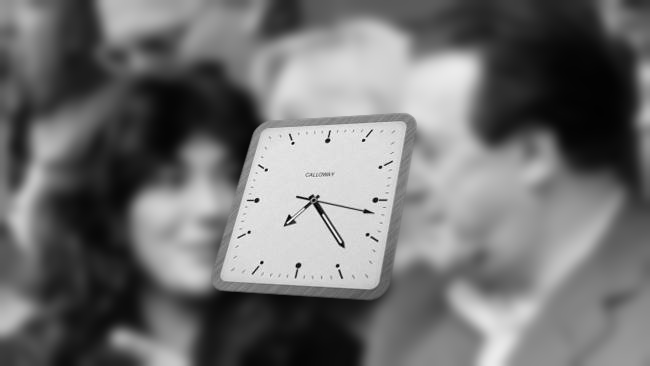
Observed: **7:23:17**
